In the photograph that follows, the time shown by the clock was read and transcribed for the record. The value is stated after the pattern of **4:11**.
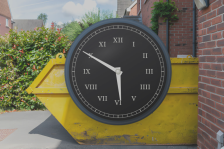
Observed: **5:50**
